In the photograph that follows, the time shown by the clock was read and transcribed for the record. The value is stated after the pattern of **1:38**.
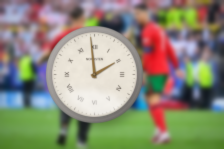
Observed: **1:59**
